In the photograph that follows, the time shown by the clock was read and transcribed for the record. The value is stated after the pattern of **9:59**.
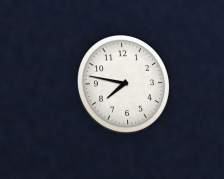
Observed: **7:47**
